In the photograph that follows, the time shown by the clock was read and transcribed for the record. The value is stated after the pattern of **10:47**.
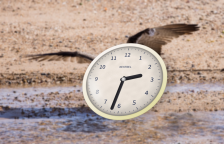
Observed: **2:32**
